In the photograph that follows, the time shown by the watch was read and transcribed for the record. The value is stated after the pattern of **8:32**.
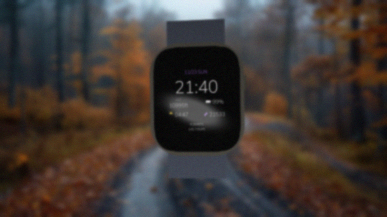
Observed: **21:40**
